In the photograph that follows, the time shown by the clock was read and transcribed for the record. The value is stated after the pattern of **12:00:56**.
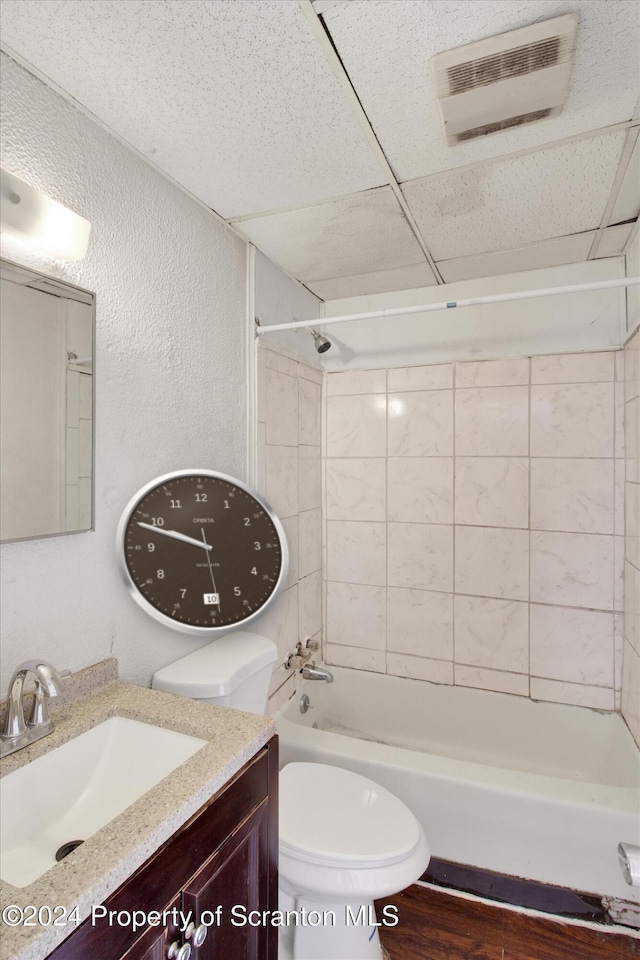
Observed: **9:48:29**
